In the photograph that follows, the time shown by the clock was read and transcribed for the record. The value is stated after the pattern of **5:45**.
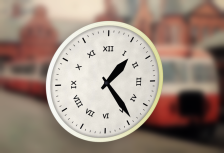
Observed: **1:24**
